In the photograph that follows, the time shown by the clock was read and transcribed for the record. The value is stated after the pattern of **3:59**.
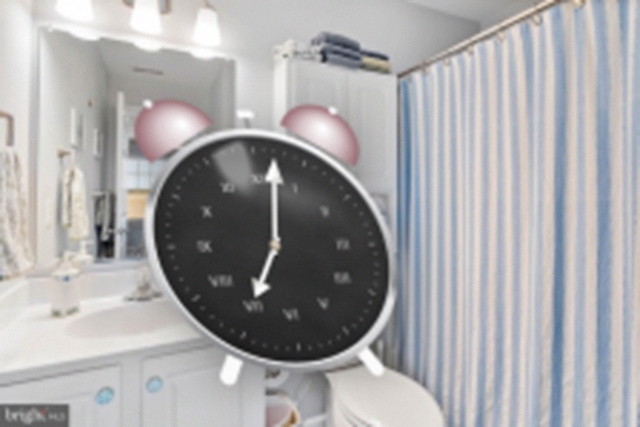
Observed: **7:02**
